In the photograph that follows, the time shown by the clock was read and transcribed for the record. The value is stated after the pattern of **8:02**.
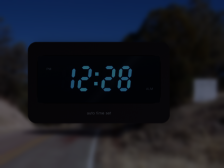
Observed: **12:28**
